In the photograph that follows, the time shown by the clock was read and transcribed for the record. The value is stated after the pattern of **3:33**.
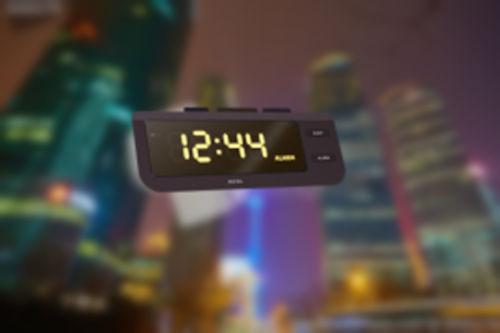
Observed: **12:44**
